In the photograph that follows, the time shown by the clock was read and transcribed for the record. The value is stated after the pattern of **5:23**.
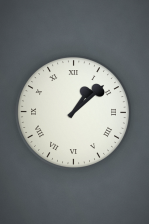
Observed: **1:08**
